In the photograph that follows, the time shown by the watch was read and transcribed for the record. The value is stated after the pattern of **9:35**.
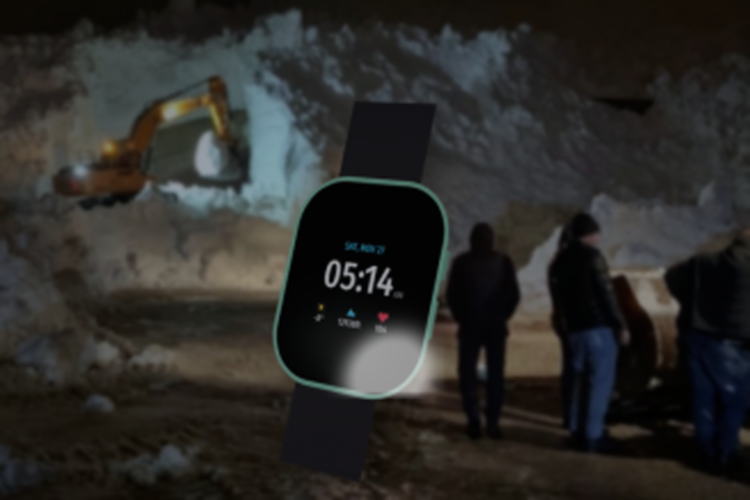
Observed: **5:14**
